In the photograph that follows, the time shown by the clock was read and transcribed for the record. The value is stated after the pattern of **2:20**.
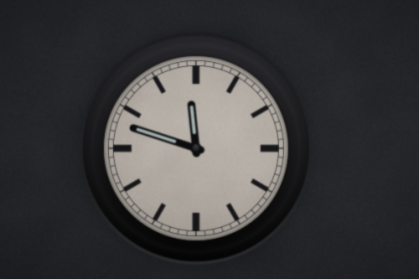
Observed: **11:48**
